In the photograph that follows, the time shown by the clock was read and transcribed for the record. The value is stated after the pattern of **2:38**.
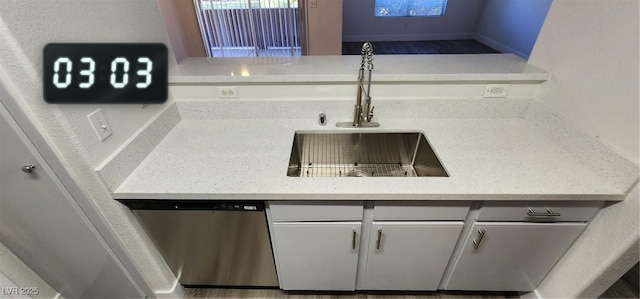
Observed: **3:03**
